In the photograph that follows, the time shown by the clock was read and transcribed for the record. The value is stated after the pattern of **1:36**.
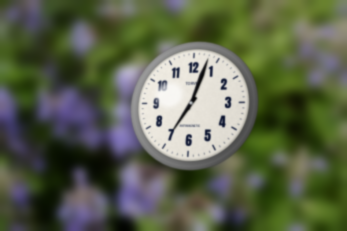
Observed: **7:03**
